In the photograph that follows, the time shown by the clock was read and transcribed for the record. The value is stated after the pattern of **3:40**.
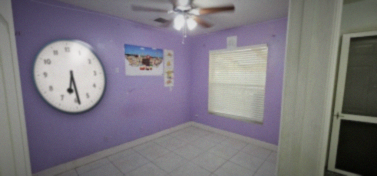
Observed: **6:29**
